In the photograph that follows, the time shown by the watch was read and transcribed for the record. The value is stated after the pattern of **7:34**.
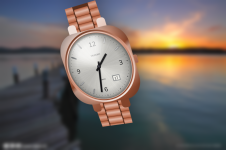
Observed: **1:32**
